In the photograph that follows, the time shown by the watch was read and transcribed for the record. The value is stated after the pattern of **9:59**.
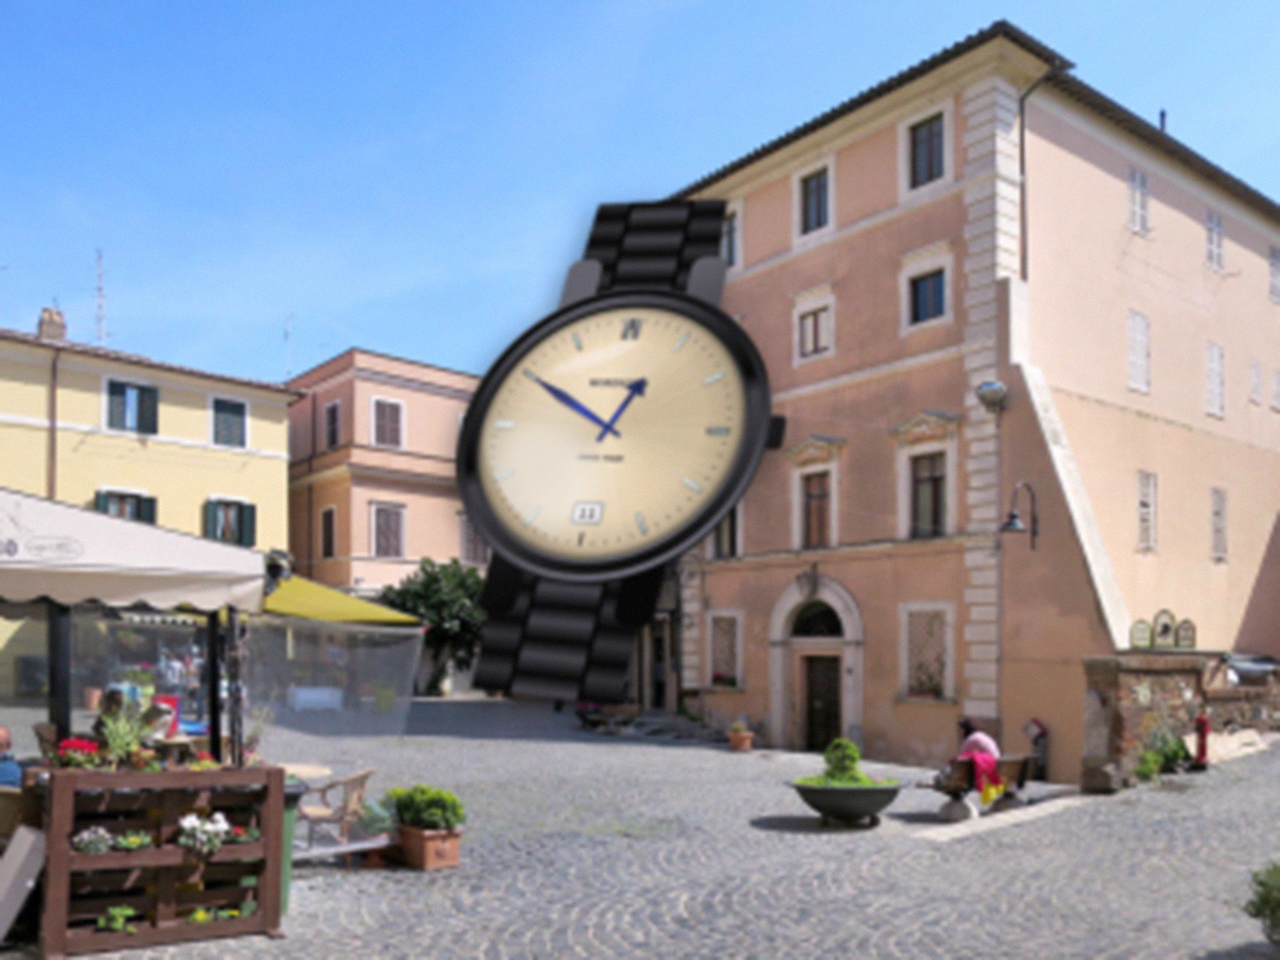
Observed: **12:50**
